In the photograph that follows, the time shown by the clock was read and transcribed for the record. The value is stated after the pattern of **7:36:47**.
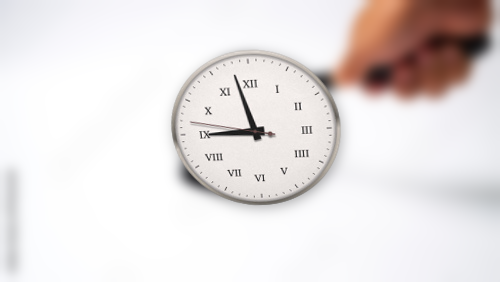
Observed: **8:57:47**
